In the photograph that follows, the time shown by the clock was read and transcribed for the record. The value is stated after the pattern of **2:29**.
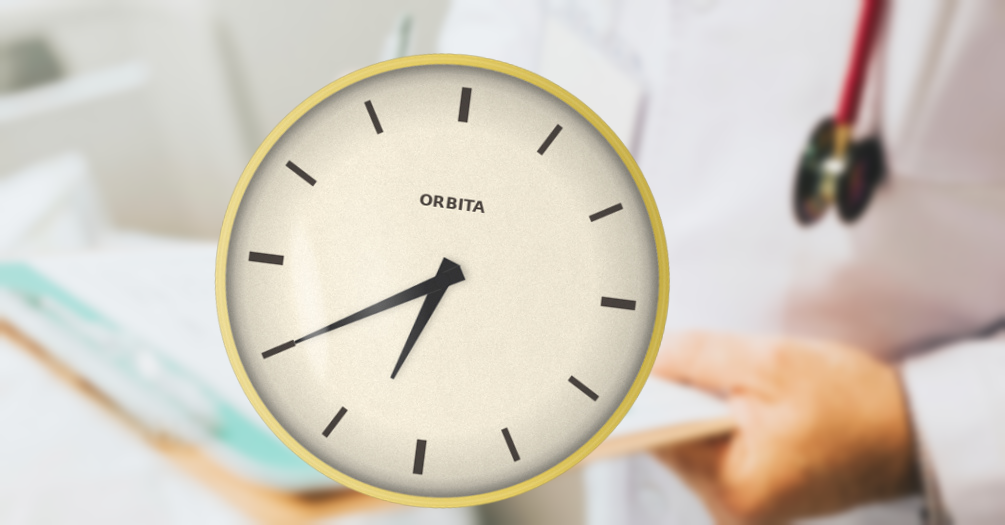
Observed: **6:40**
